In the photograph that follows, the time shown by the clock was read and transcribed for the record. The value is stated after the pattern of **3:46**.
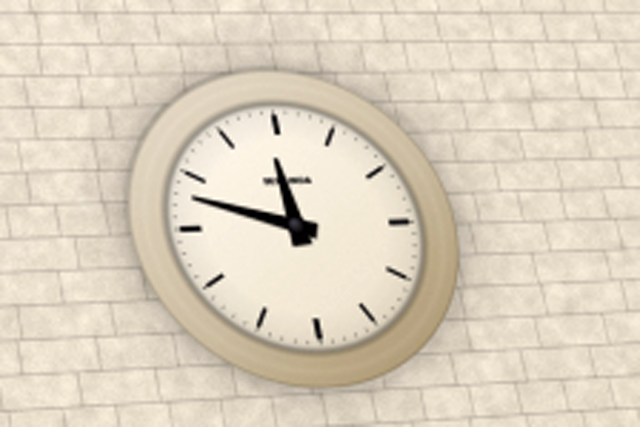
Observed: **11:48**
